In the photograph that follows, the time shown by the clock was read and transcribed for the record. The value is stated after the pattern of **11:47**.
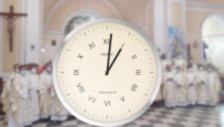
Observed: **1:01**
